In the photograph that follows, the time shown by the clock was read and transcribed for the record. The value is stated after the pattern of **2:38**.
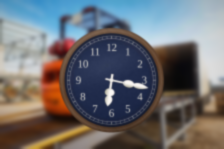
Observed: **6:17**
